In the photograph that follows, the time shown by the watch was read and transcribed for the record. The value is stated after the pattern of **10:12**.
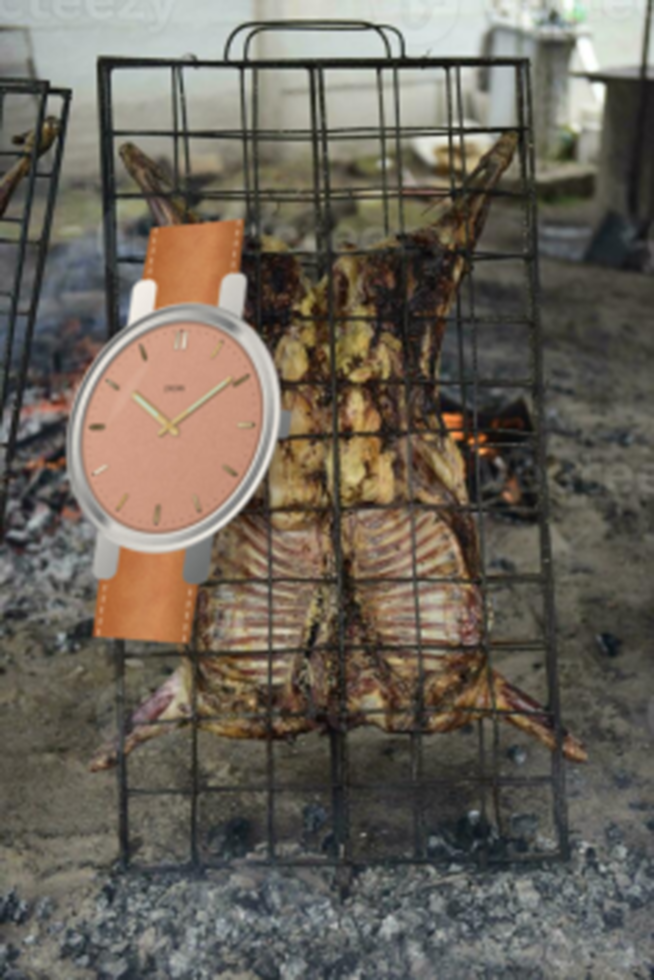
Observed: **10:09**
